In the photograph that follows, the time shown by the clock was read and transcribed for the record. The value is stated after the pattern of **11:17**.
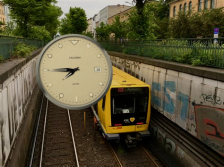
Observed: **7:45**
